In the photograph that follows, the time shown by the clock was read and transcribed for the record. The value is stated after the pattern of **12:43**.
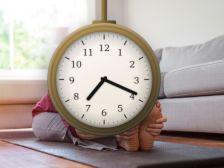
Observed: **7:19**
